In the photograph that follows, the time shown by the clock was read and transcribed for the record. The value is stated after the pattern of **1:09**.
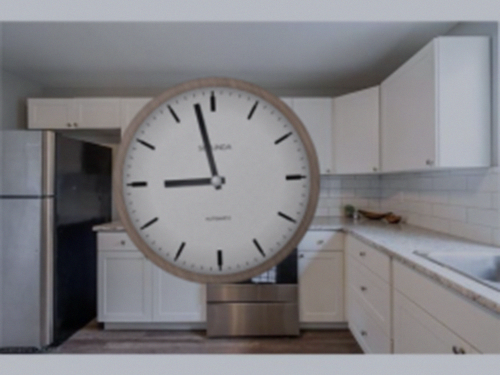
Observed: **8:58**
